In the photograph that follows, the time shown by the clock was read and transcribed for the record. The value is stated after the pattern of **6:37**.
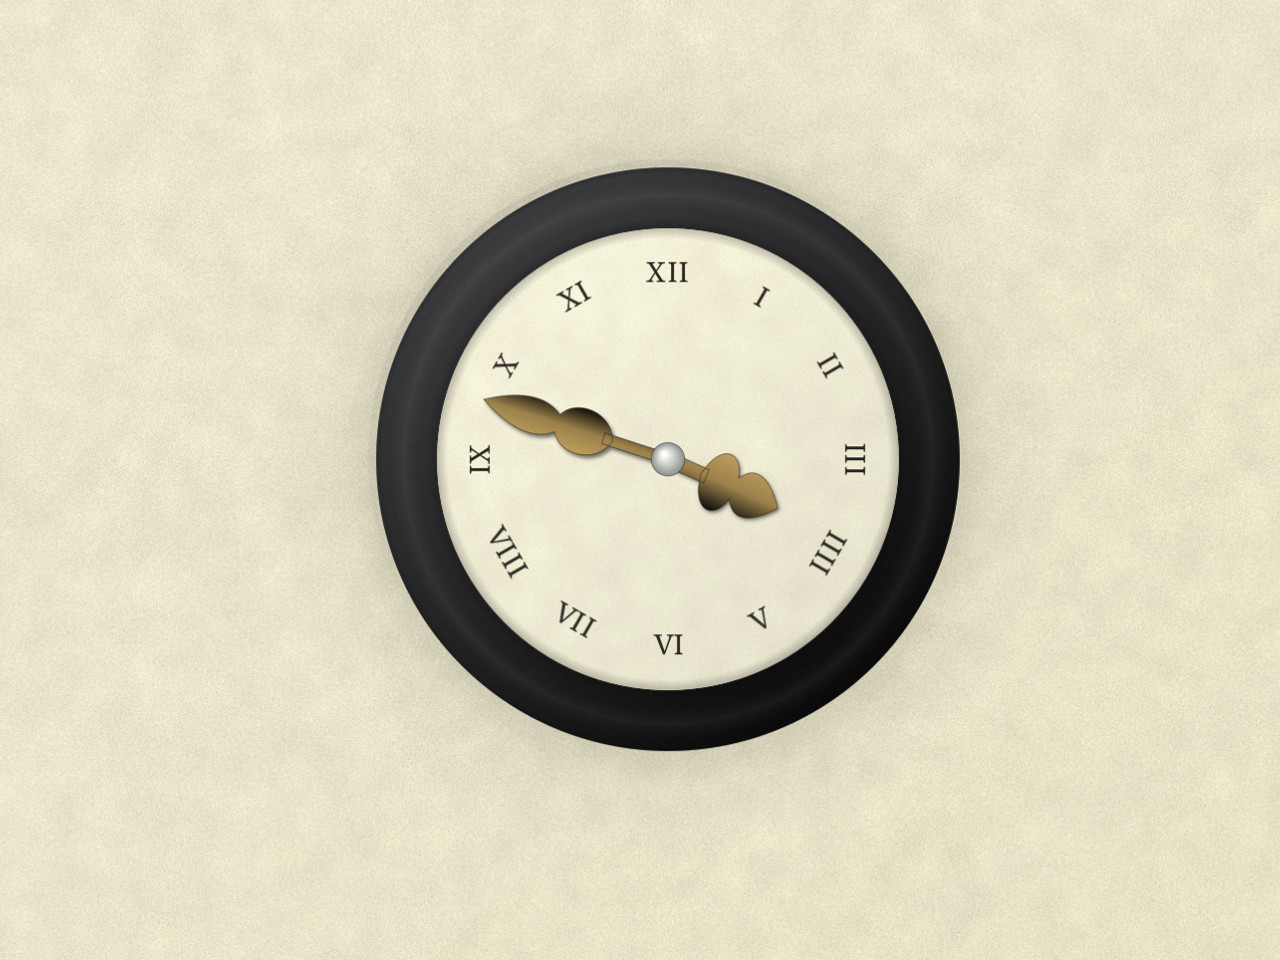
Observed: **3:48**
